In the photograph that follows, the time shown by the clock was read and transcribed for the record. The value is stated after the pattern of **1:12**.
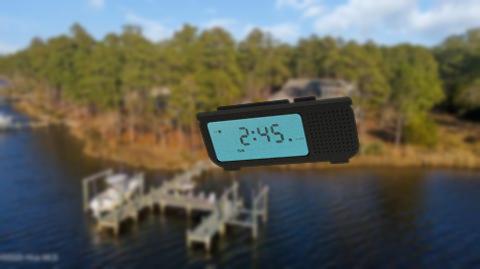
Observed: **2:45**
